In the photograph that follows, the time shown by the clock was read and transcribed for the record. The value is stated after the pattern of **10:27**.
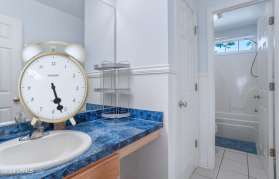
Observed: **5:27**
